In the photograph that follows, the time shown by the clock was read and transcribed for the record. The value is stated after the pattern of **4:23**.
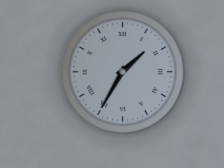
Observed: **1:35**
